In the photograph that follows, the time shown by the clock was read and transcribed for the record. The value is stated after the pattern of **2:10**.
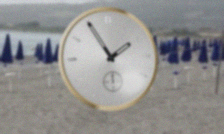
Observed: **1:55**
